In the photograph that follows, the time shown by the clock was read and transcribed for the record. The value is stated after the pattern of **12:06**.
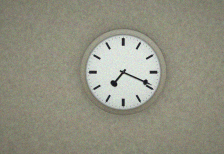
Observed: **7:19**
